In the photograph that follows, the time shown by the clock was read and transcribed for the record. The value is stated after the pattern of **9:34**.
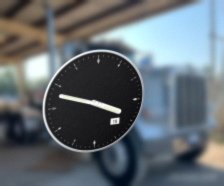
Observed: **3:48**
